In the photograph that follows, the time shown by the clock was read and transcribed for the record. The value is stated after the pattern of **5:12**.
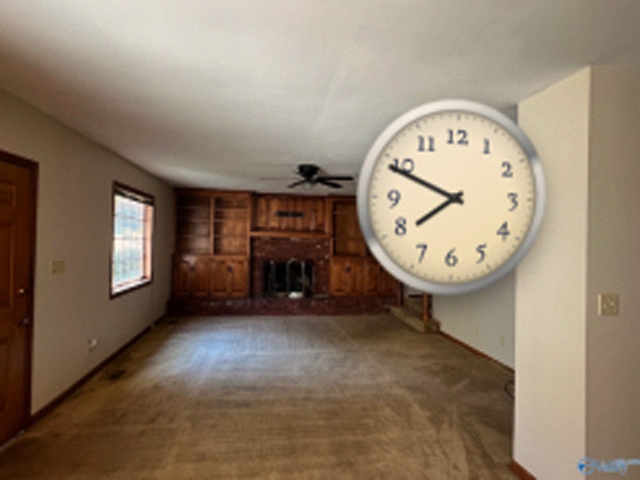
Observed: **7:49**
